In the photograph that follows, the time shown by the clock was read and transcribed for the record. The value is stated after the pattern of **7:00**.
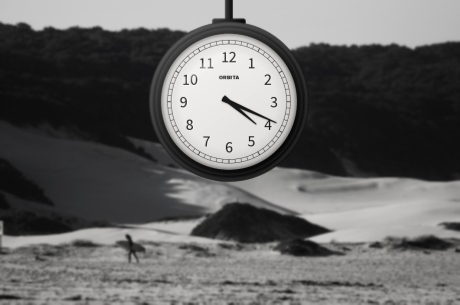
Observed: **4:19**
